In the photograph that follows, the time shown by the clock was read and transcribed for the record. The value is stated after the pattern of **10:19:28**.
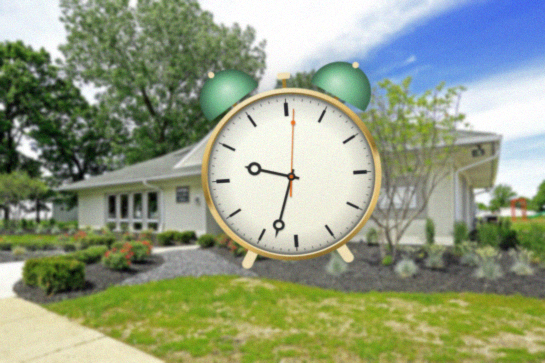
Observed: **9:33:01**
